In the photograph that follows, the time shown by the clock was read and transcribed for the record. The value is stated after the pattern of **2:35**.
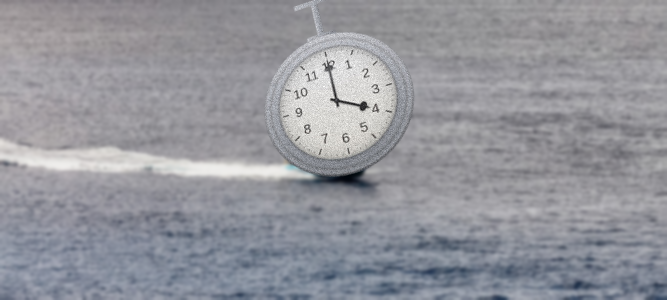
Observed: **4:00**
